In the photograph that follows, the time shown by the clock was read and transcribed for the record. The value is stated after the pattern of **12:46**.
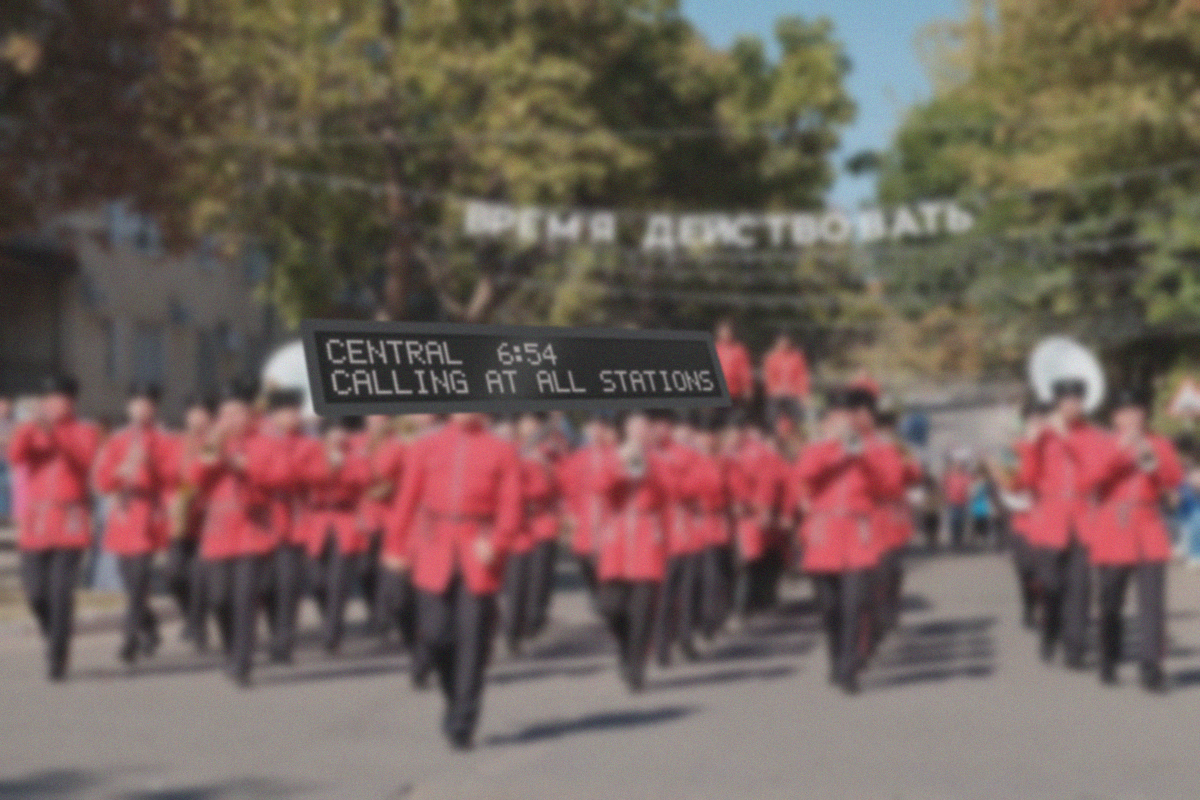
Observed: **6:54**
